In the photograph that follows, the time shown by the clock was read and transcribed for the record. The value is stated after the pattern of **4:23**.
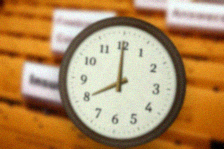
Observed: **8:00**
